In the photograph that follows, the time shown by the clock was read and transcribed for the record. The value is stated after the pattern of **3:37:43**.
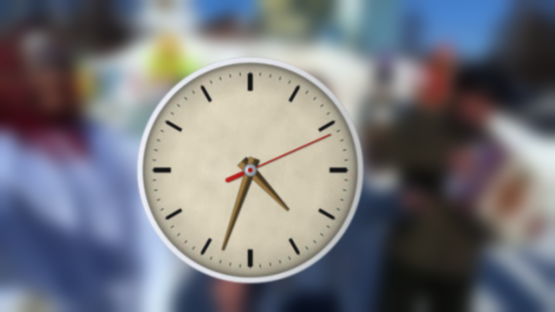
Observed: **4:33:11**
